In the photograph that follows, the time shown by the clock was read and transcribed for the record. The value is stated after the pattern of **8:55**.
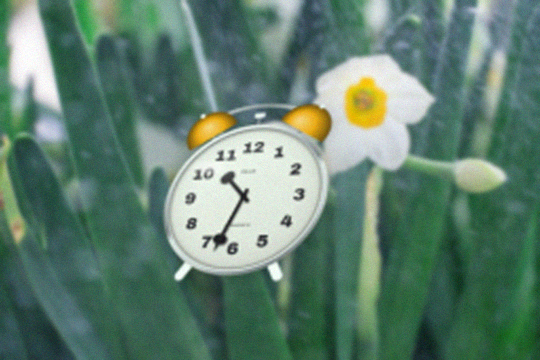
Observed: **10:33**
